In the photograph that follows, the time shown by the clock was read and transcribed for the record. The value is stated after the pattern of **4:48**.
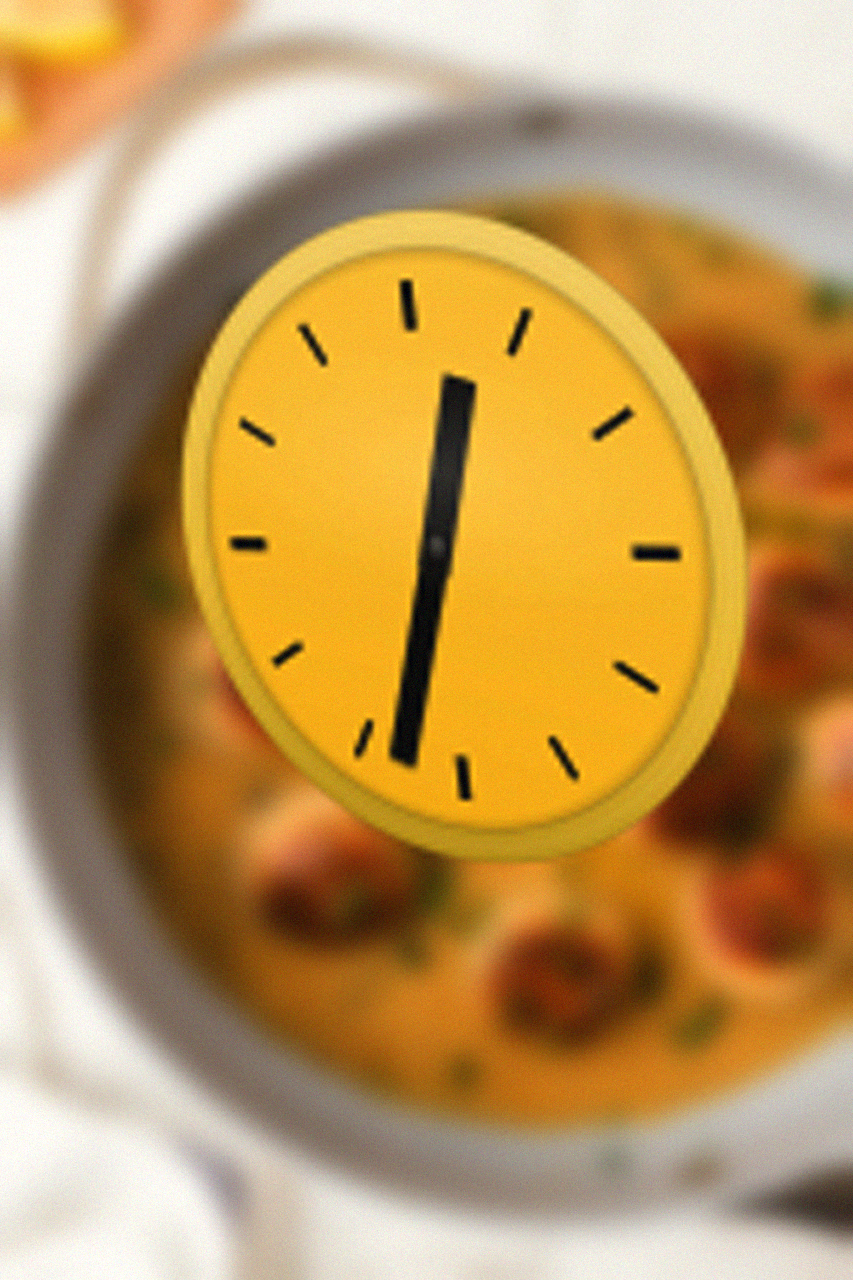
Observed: **12:33**
